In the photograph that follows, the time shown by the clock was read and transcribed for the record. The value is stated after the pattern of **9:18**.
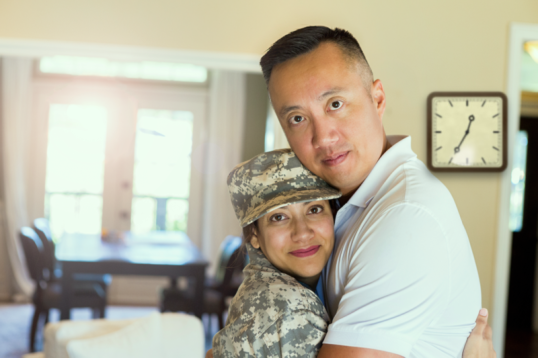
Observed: **12:35**
